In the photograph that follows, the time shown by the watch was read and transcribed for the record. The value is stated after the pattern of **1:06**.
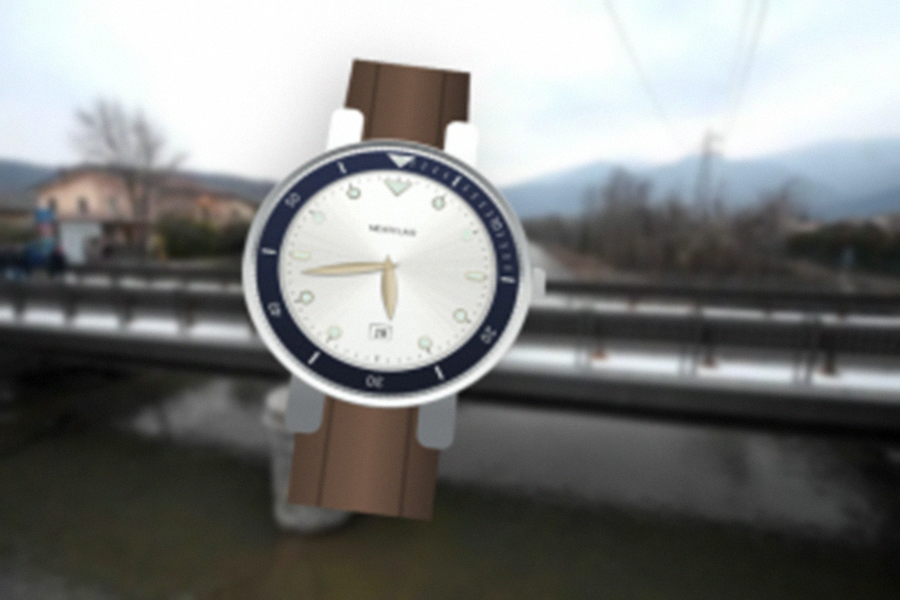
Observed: **5:43**
